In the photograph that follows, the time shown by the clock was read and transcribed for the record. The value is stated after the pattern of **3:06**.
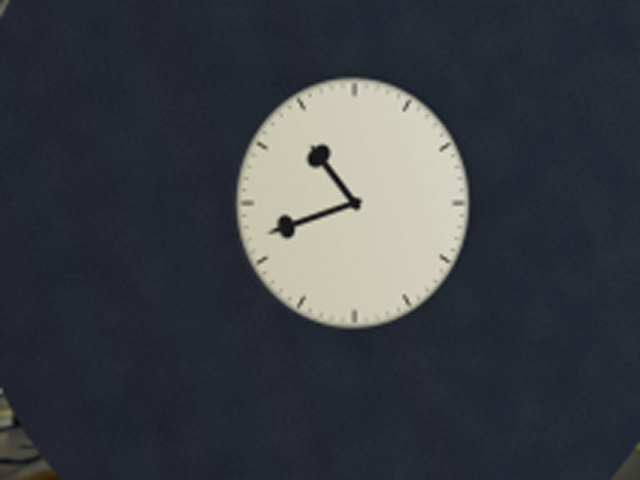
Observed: **10:42**
